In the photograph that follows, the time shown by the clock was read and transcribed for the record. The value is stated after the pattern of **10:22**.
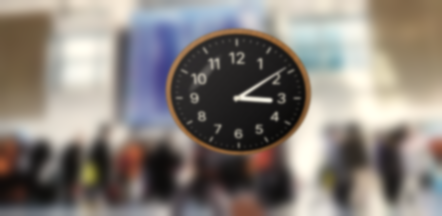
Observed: **3:09**
